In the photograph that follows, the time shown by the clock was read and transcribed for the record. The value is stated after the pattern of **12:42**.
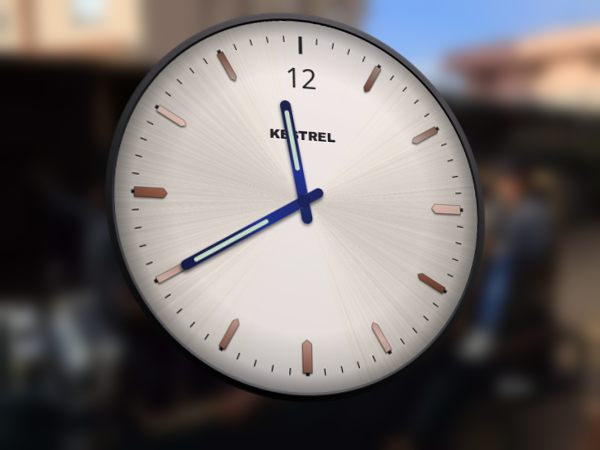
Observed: **11:40**
